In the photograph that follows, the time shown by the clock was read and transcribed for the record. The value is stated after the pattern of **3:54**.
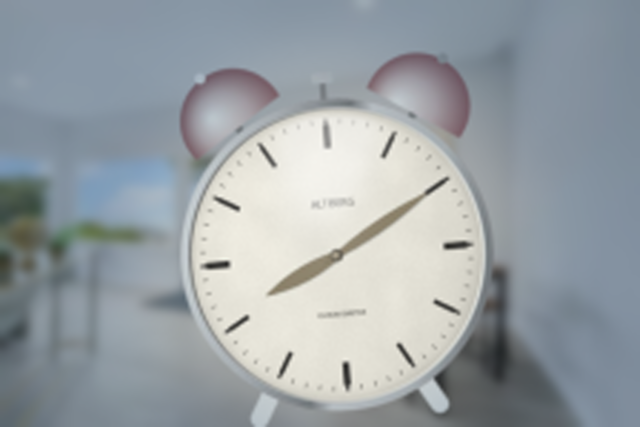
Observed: **8:10**
